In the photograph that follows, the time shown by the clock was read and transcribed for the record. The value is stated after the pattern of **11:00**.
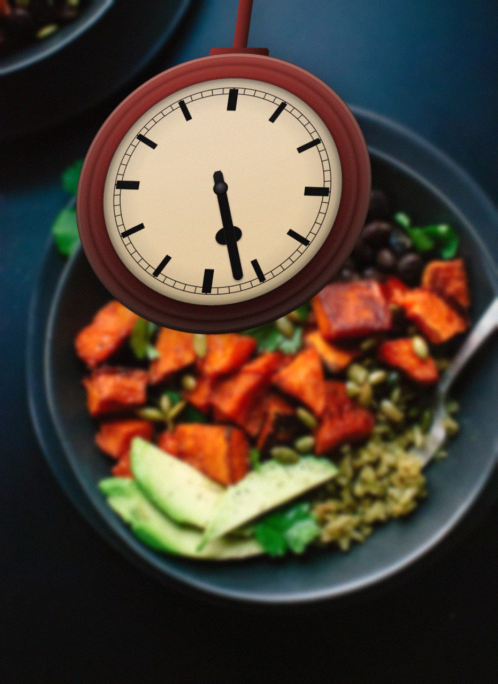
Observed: **5:27**
